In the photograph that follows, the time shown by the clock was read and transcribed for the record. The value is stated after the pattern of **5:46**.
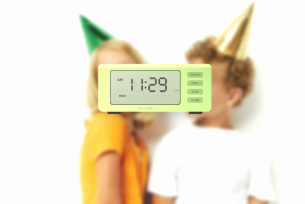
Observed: **11:29**
